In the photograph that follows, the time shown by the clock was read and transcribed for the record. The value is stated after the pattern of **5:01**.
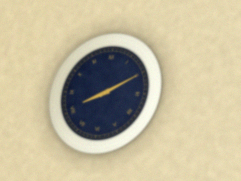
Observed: **8:10**
